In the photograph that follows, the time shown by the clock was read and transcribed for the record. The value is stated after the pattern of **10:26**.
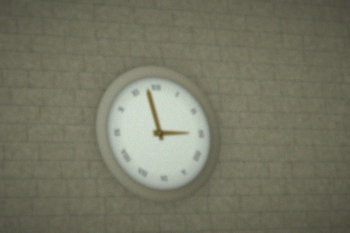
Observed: **2:58**
